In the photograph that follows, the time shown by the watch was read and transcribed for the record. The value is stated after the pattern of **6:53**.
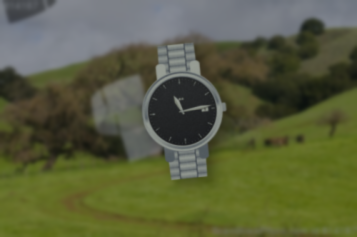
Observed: **11:14**
